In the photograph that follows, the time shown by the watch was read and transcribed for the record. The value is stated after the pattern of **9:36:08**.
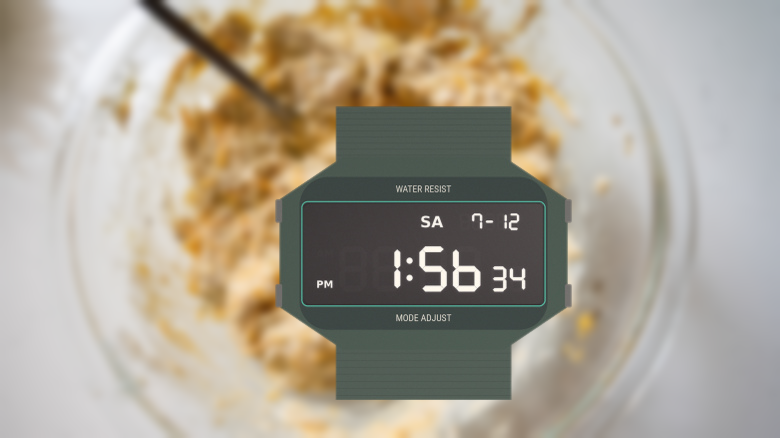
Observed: **1:56:34**
